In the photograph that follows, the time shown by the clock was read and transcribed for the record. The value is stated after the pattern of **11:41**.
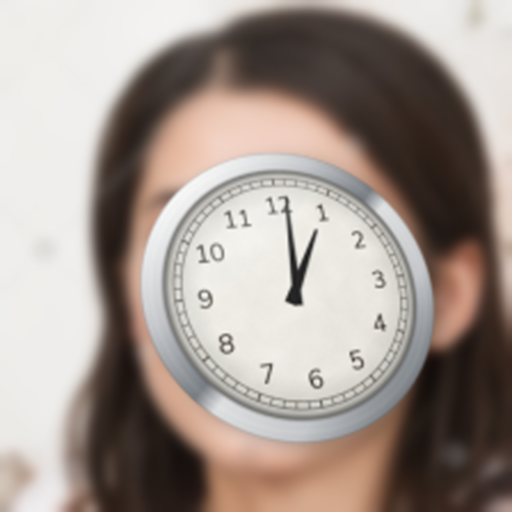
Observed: **1:01**
